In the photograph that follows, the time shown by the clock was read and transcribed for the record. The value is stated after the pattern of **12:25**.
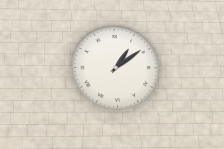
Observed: **1:09**
